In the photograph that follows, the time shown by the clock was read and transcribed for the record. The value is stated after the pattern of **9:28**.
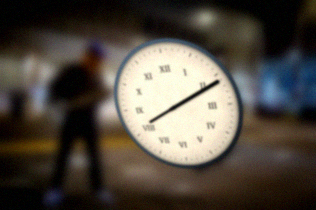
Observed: **8:11**
